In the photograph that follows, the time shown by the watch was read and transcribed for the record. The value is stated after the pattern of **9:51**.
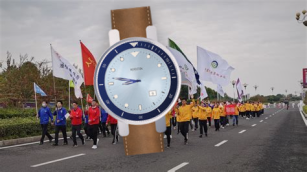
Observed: **8:47**
